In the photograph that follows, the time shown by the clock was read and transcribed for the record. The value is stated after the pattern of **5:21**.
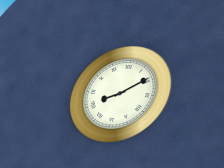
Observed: **8:09**
